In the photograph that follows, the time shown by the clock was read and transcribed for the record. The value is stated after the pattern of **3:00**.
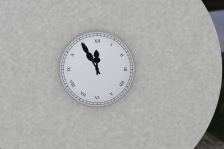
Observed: **11:55**
